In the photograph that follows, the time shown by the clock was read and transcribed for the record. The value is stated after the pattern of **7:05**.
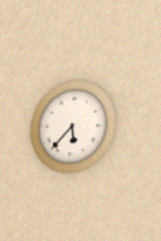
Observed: **5:37**
